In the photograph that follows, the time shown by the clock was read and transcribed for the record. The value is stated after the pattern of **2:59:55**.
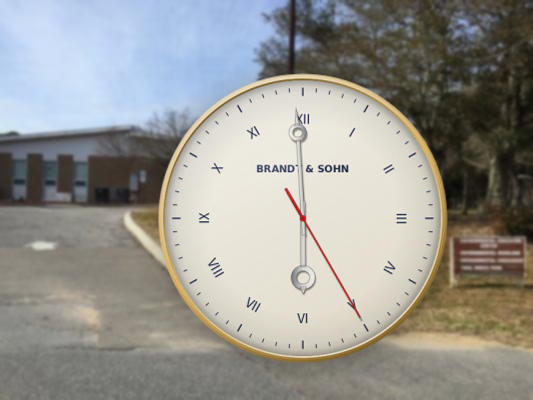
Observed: **5:59:25**
